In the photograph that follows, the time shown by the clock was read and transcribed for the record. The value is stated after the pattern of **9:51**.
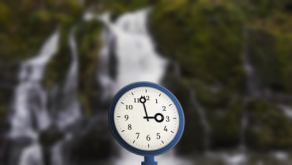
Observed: **2:58**
